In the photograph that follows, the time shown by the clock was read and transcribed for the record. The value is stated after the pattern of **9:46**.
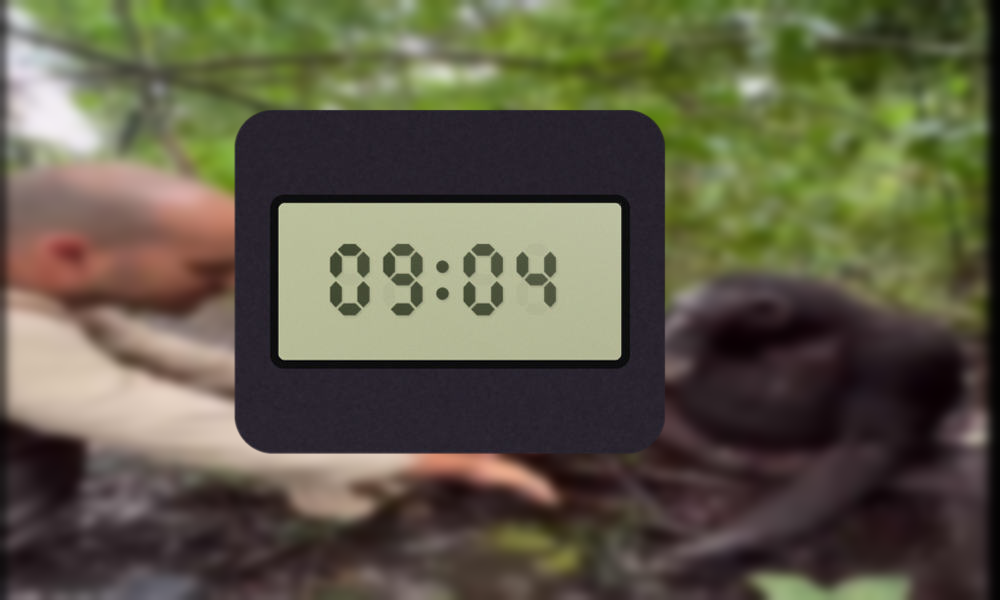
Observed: **9:04**
